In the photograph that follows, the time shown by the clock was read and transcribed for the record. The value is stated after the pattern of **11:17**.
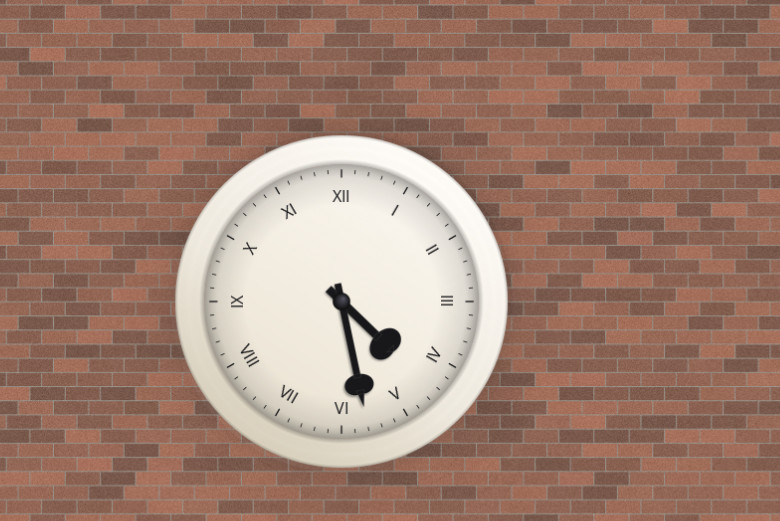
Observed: **4:28**
